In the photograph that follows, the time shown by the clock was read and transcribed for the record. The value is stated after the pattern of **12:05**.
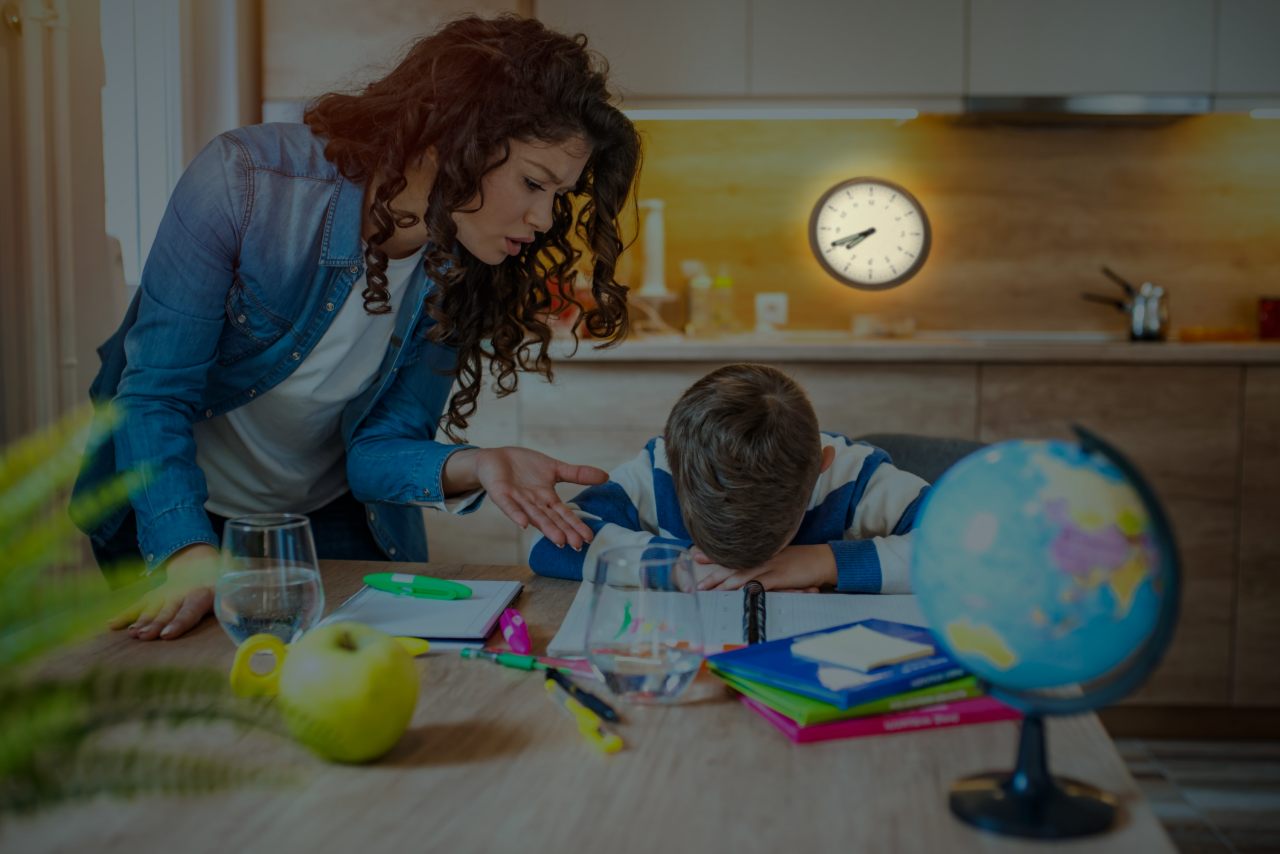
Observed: **7:41**
